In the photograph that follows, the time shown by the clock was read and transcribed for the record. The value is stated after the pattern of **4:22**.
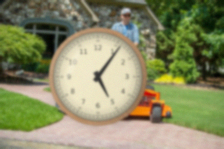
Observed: **5:06**
